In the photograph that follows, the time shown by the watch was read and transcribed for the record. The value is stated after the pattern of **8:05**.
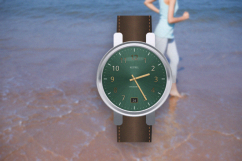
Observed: **2:25**
